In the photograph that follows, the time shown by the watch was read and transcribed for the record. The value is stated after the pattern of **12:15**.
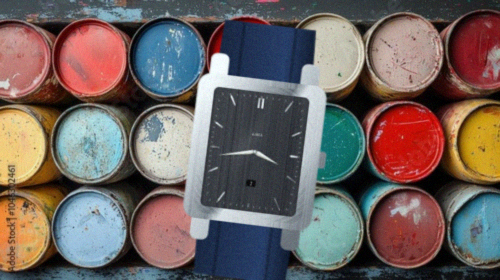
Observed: **3:43**
